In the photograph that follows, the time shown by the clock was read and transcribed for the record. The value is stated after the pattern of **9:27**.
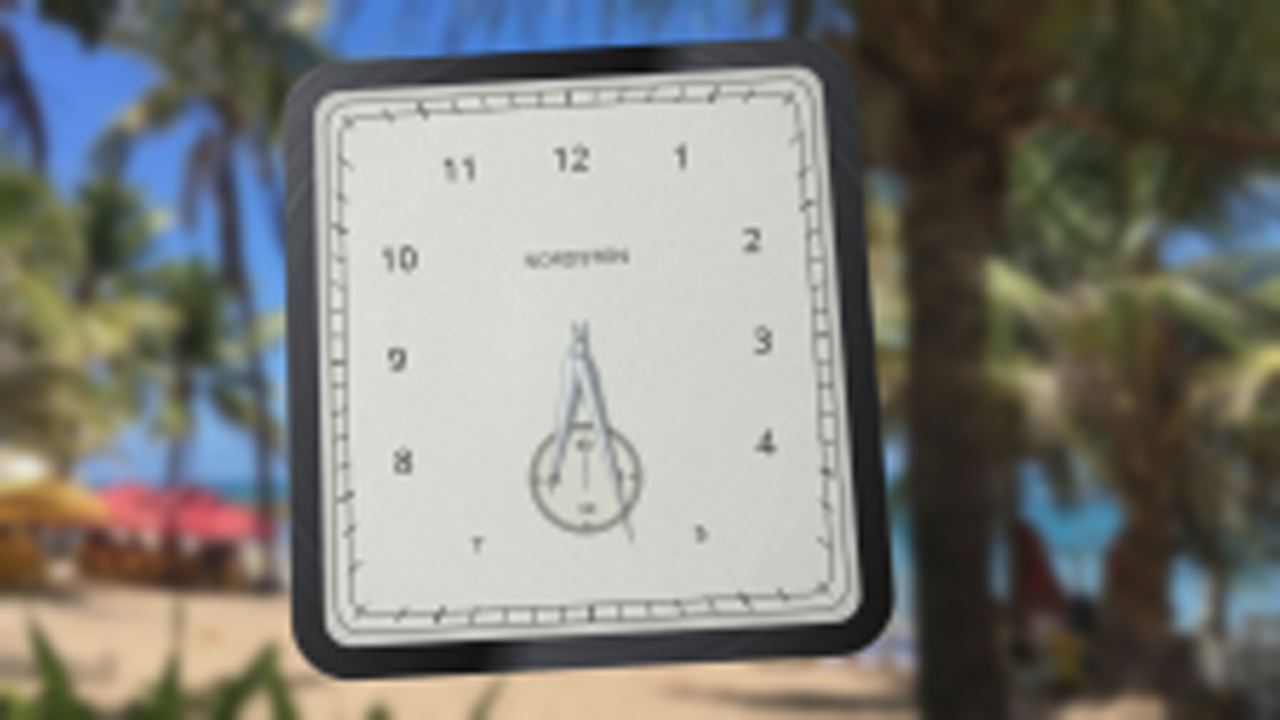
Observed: **6:28**
